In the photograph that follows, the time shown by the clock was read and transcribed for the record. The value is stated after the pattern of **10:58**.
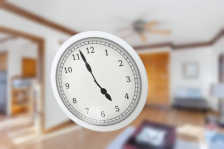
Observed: **4:57**
